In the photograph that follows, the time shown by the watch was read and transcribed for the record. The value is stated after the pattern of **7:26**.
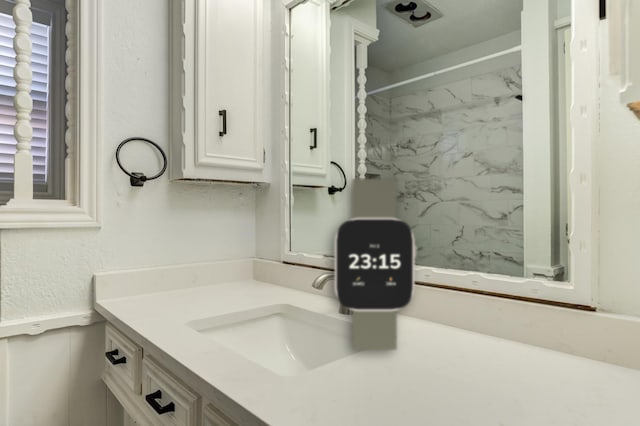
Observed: **23:15**
